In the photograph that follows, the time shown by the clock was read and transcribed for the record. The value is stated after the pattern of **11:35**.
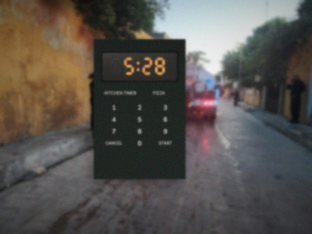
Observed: **5:28**
